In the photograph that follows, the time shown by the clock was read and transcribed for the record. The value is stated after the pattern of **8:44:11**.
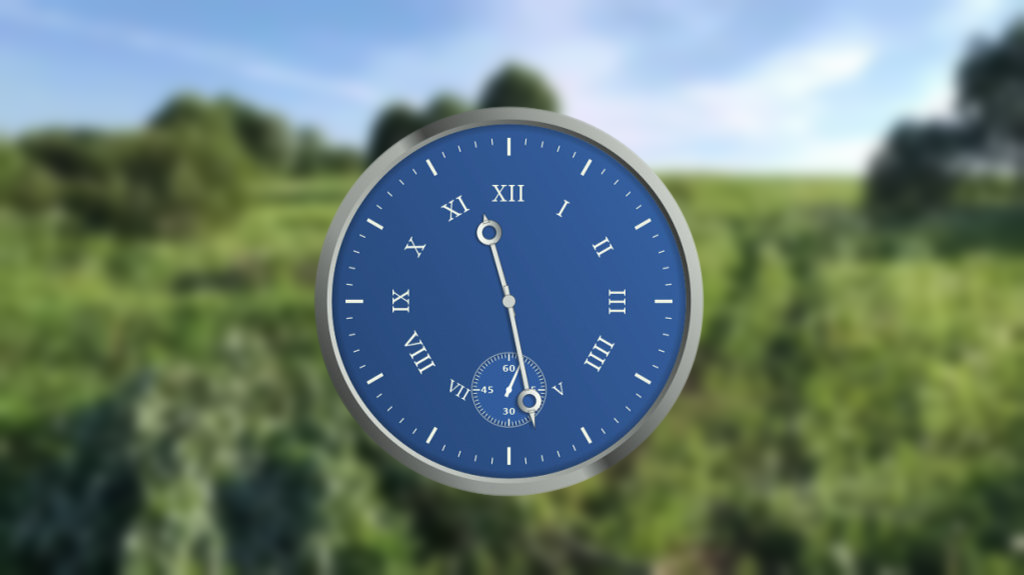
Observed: **11:28:04**
